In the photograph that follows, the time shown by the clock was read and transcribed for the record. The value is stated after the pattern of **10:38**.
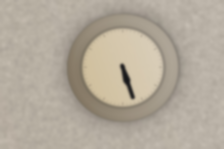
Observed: **5:27**
